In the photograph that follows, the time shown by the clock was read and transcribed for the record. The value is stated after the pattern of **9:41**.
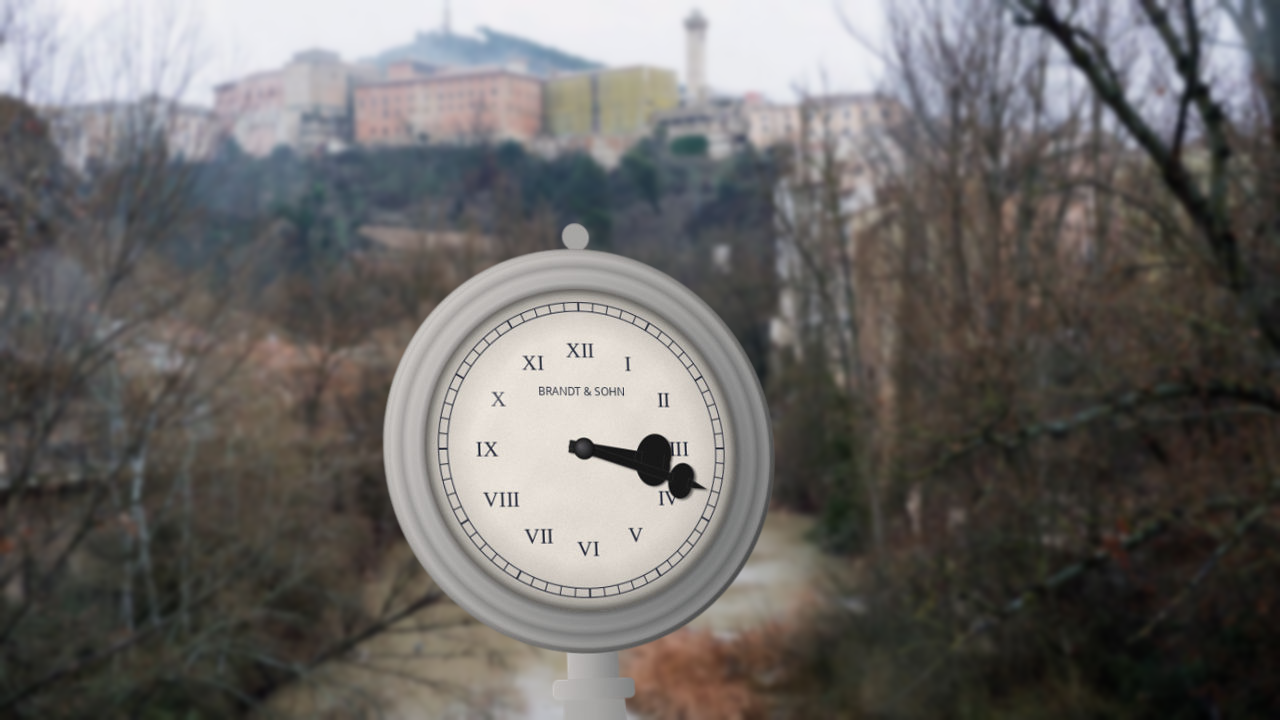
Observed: **3:18**
